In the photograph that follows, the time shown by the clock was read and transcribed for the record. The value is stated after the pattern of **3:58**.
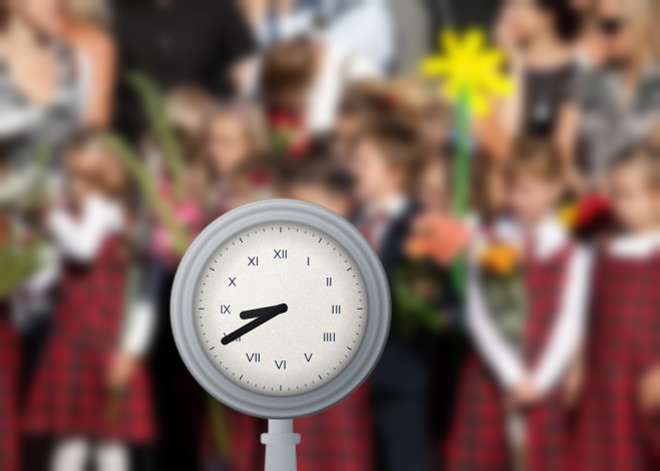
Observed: **8:40**
